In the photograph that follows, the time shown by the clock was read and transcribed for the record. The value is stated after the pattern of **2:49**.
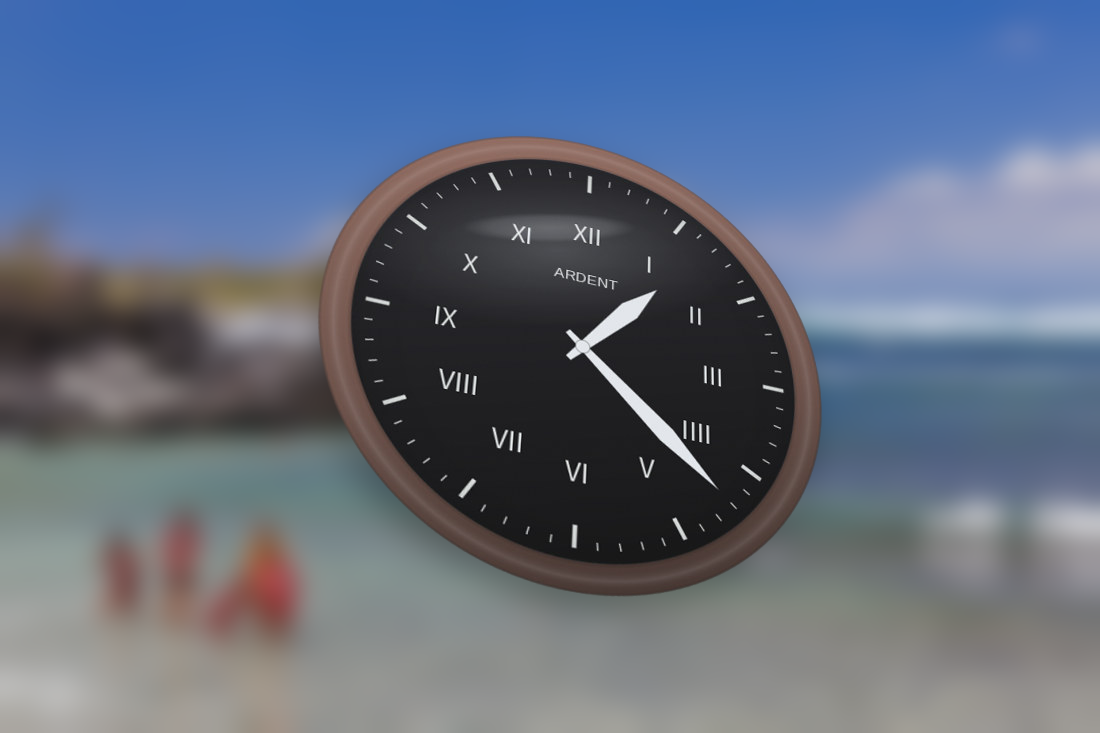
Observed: **1:22**
